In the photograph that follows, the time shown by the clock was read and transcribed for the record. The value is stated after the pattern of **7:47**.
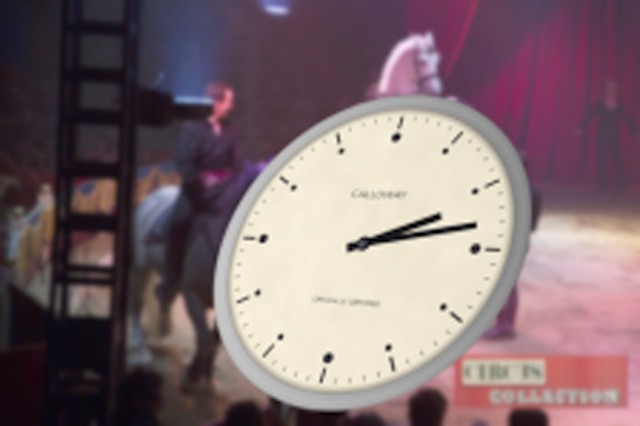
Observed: **2:13**
